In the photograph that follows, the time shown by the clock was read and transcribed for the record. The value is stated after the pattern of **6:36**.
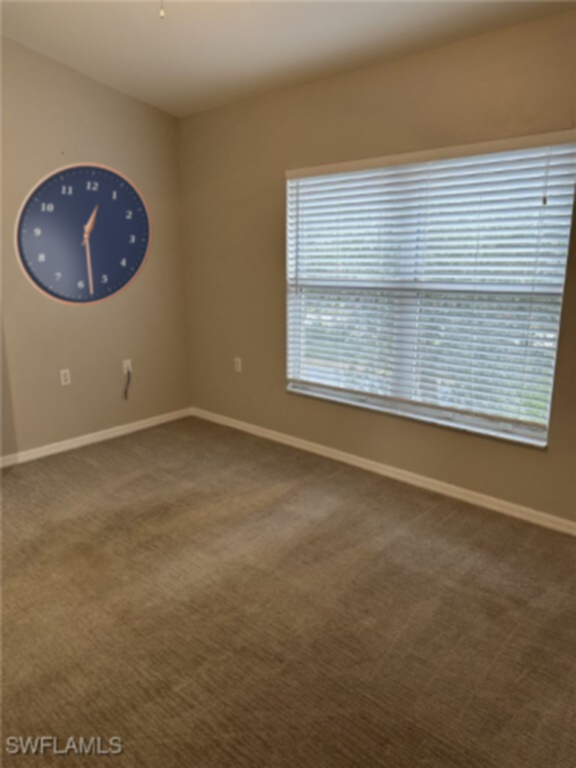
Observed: **12:28**
